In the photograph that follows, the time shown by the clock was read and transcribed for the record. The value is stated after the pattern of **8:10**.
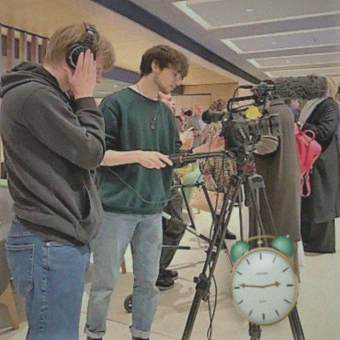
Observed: **2:46**
